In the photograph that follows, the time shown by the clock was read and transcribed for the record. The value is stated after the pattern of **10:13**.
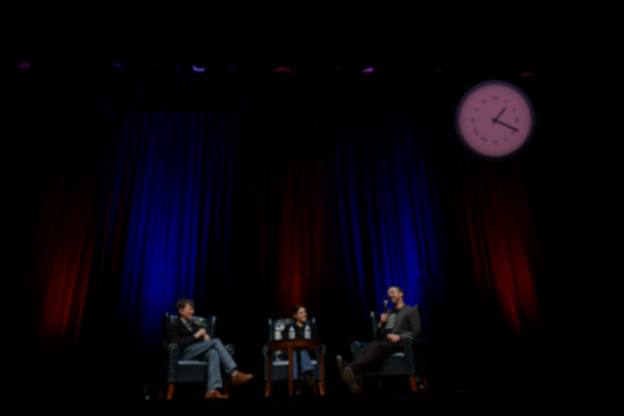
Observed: **1:19**
